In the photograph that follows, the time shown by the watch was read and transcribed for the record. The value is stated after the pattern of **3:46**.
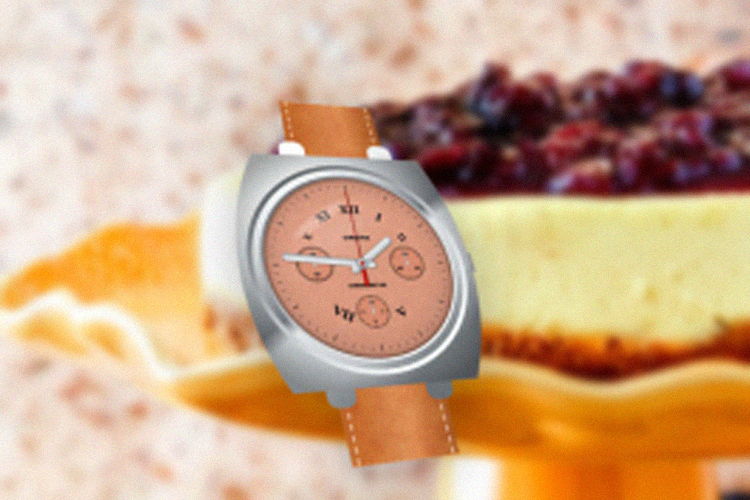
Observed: **1:46**
